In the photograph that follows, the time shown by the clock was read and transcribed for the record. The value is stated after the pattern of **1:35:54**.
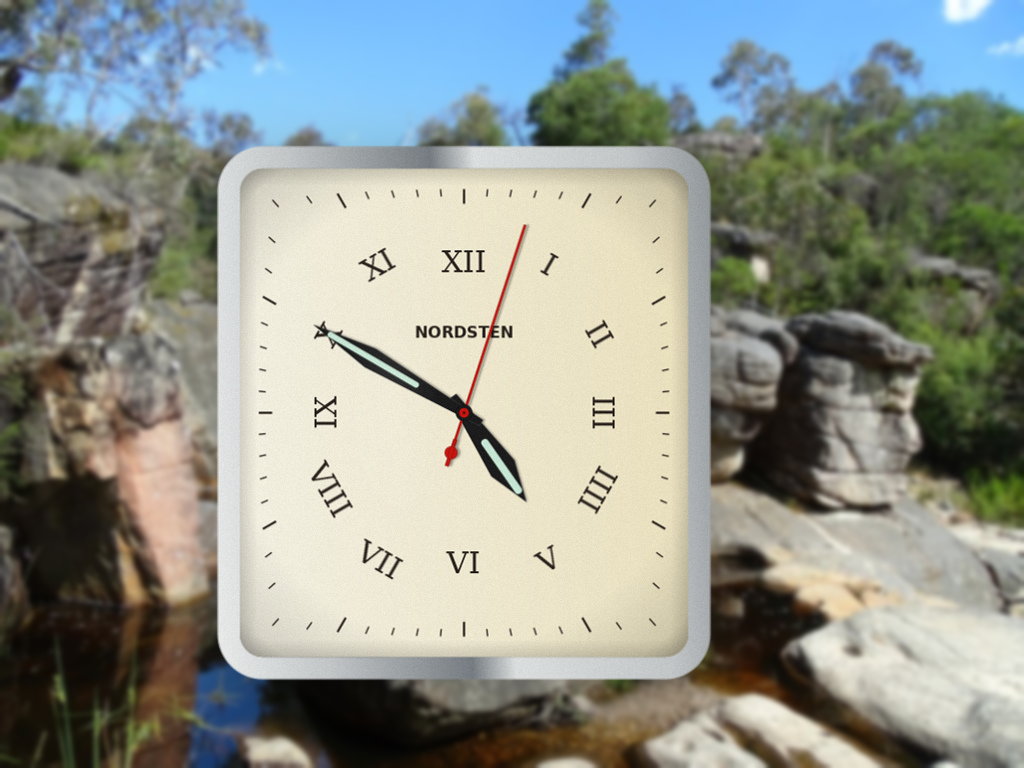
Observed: **4:50:03**
